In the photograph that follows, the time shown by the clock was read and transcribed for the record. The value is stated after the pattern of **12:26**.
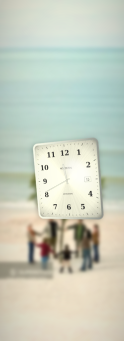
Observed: **11:41**
